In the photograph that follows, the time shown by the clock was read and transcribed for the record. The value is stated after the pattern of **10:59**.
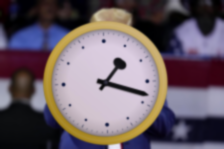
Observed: **1:18**
